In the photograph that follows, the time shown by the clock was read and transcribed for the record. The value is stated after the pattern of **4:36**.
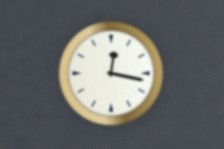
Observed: **12:17**
